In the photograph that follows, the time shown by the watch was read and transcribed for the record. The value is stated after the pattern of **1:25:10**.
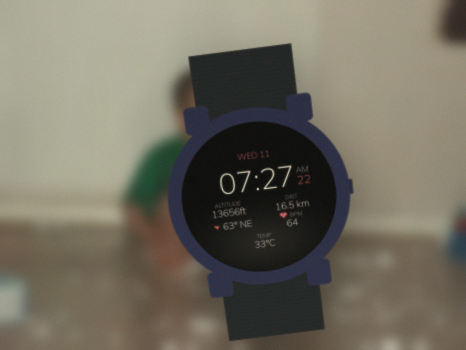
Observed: **7:27:22**
